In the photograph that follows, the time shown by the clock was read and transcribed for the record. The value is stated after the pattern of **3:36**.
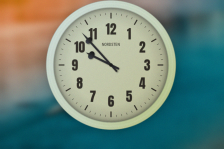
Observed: **9:53**
